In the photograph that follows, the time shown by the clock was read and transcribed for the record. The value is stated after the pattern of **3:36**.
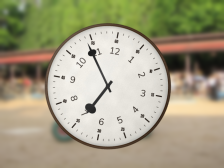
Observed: **6:54**
